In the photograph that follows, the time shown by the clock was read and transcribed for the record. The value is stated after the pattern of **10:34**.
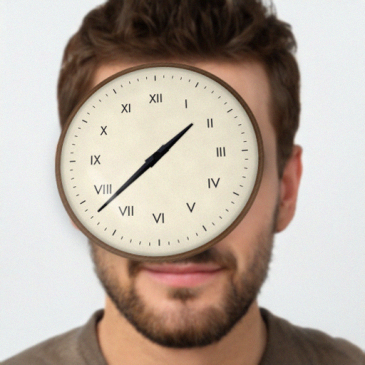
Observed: **1:38**
